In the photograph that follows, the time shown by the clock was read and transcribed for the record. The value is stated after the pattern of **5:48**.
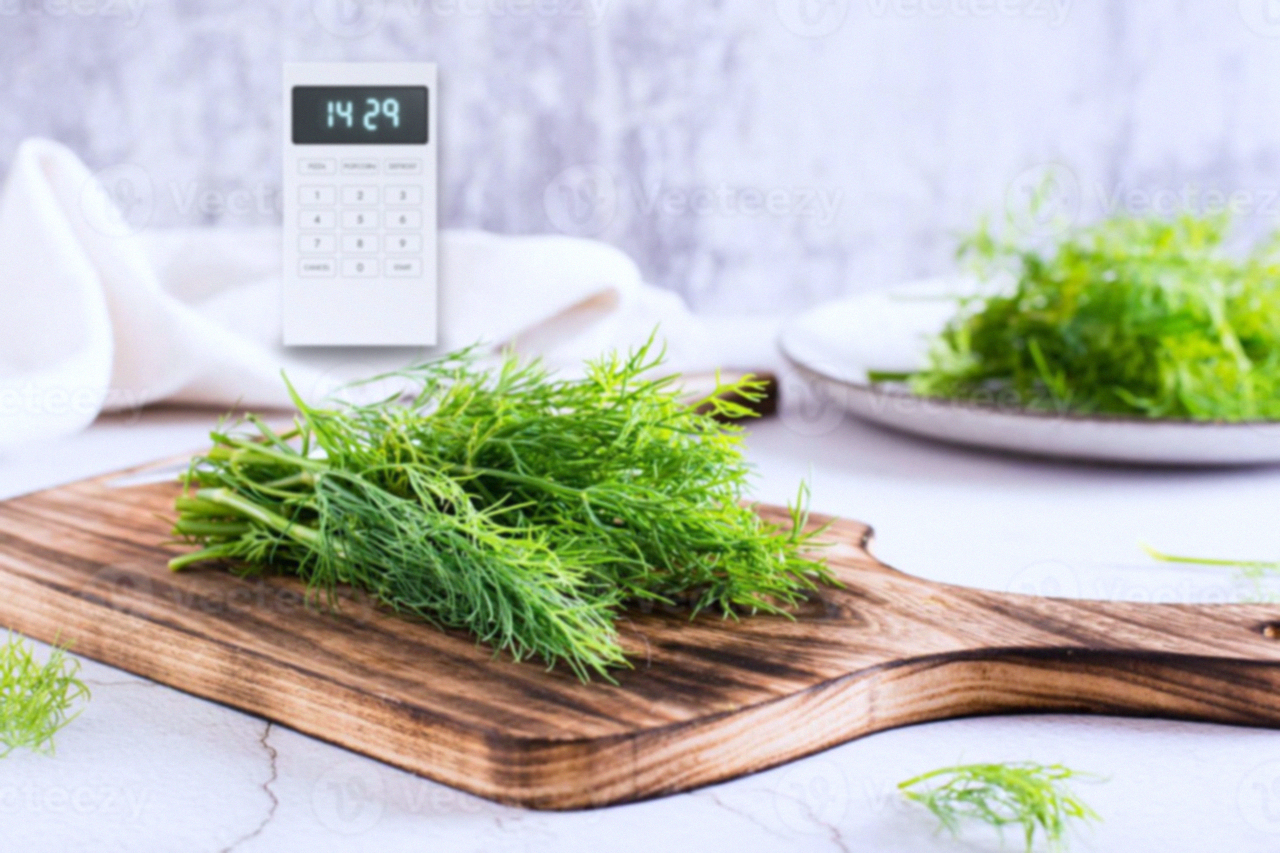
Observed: **14:29**
